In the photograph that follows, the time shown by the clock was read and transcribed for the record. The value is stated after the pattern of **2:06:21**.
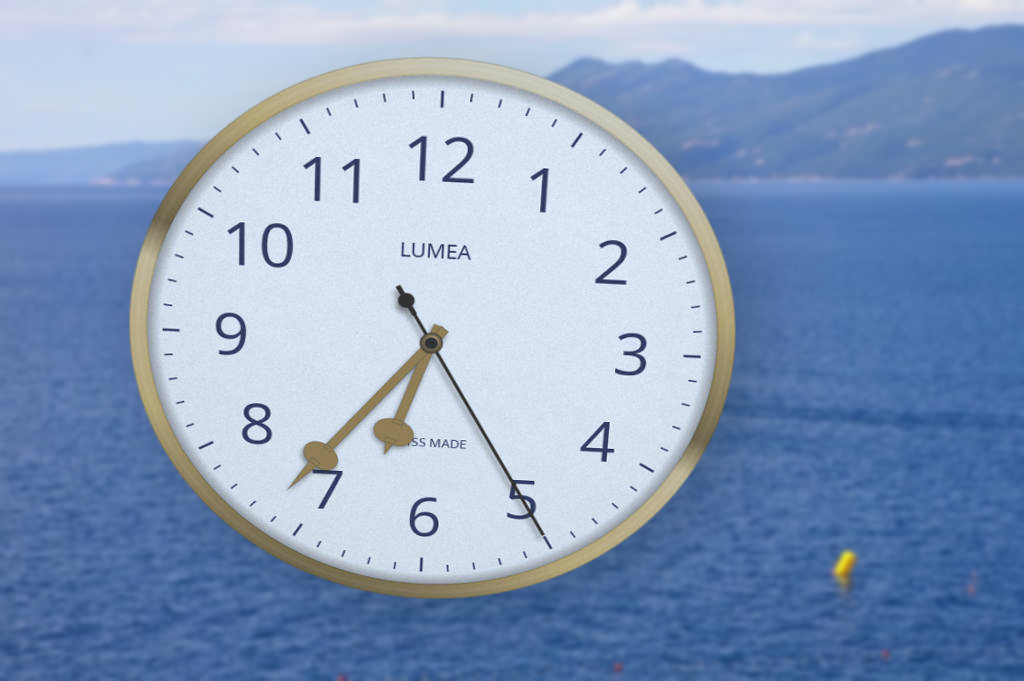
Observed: **6:36:25**
